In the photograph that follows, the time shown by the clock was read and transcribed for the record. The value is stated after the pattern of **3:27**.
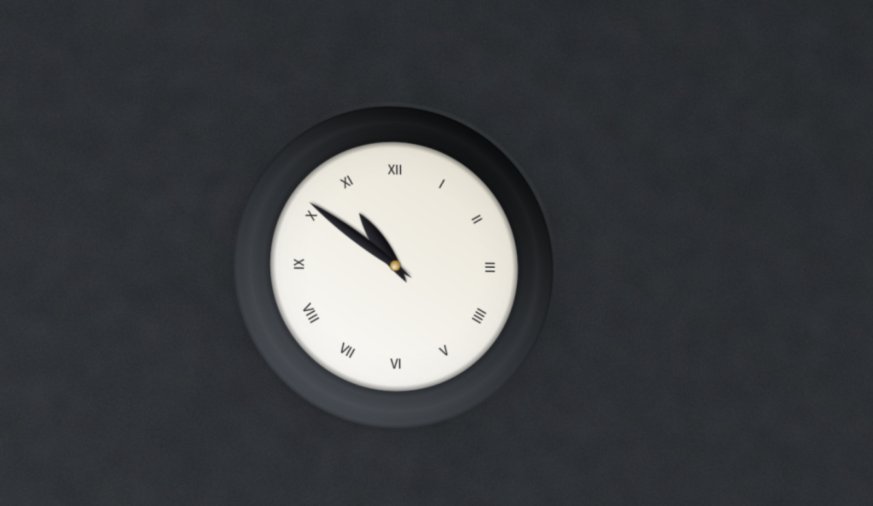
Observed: **10:51**
